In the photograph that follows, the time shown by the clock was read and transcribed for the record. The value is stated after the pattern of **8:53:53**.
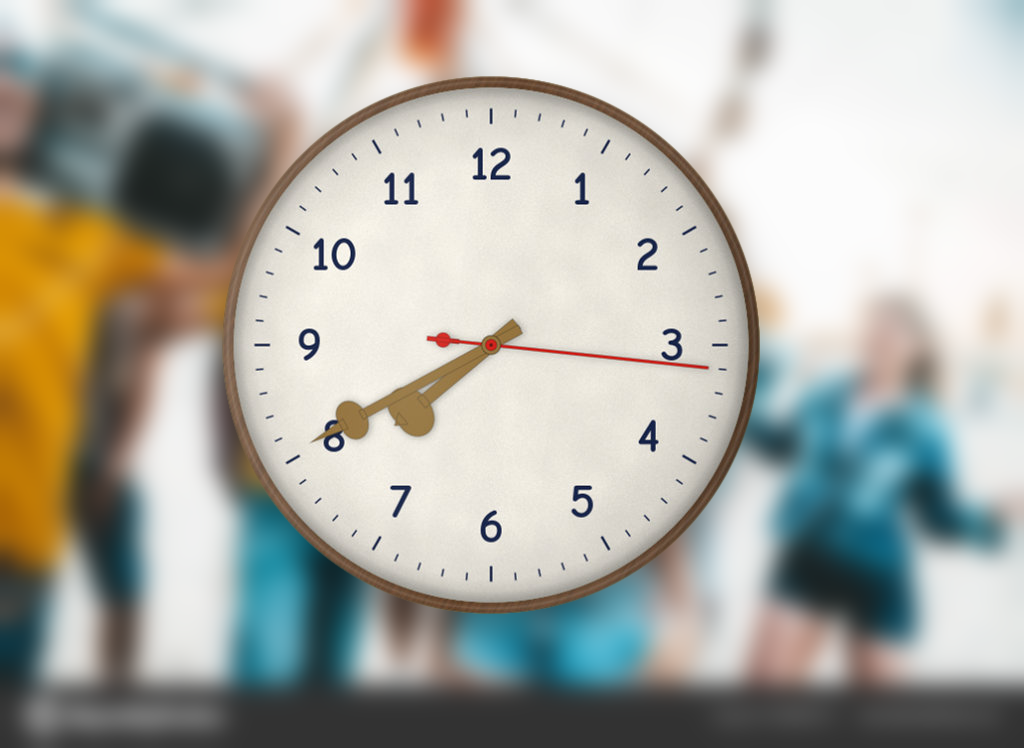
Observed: **7:40:16**
